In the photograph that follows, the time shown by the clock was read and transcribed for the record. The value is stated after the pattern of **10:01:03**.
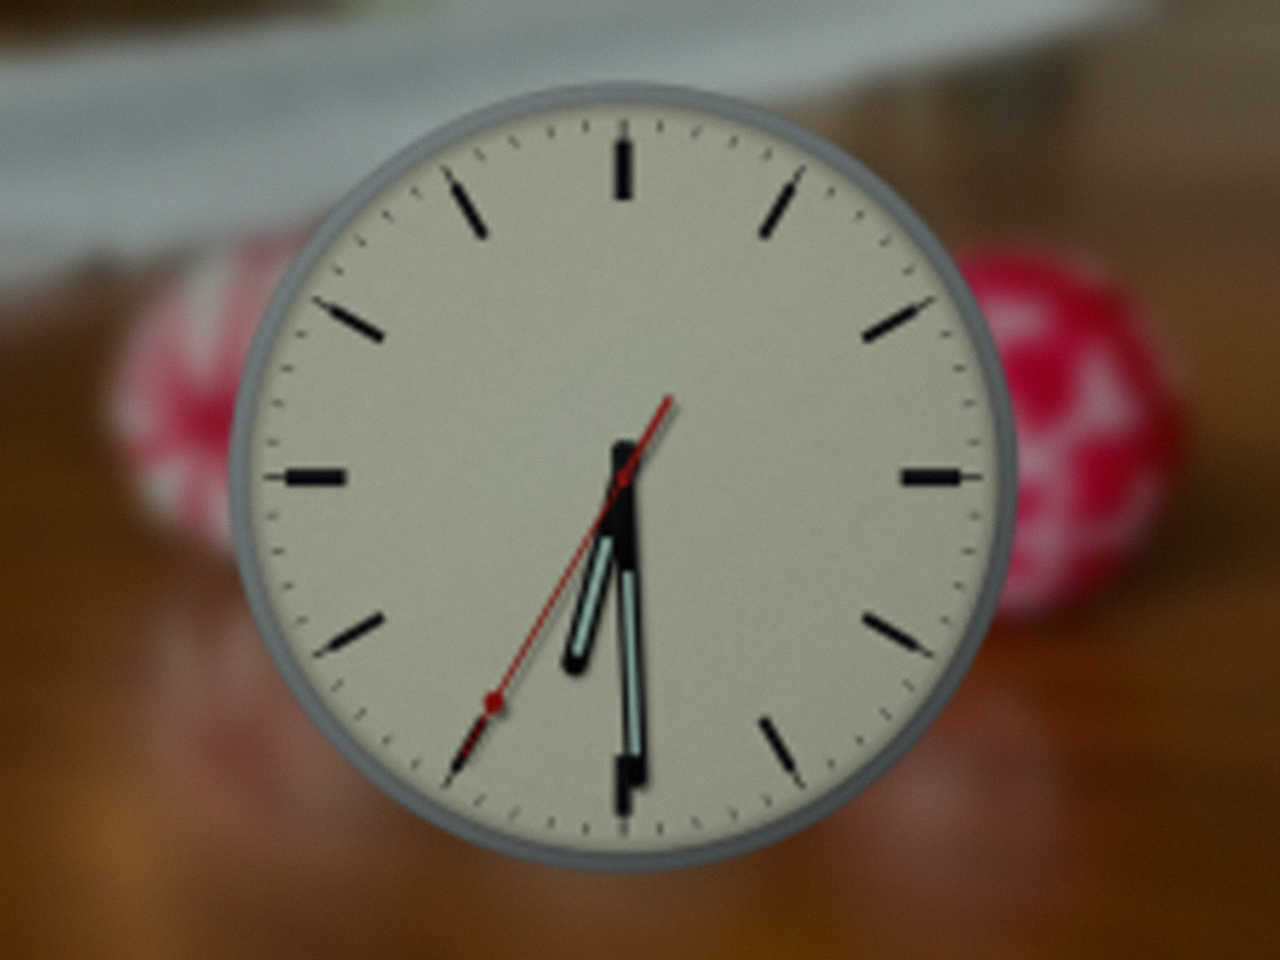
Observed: **6:29:35**
